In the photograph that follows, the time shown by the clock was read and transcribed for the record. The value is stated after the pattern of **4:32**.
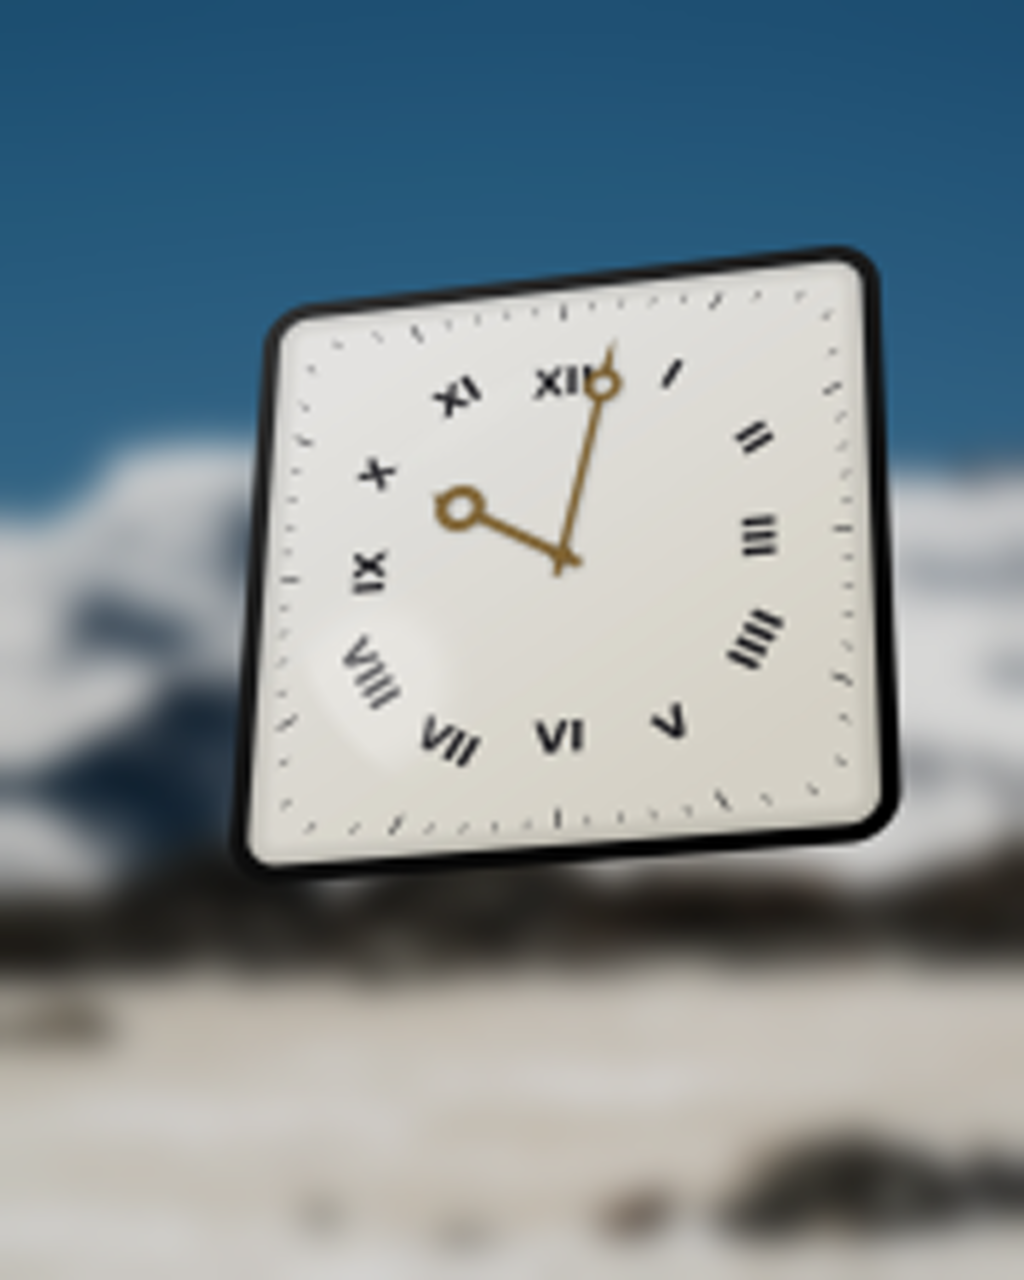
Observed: **10:02**
